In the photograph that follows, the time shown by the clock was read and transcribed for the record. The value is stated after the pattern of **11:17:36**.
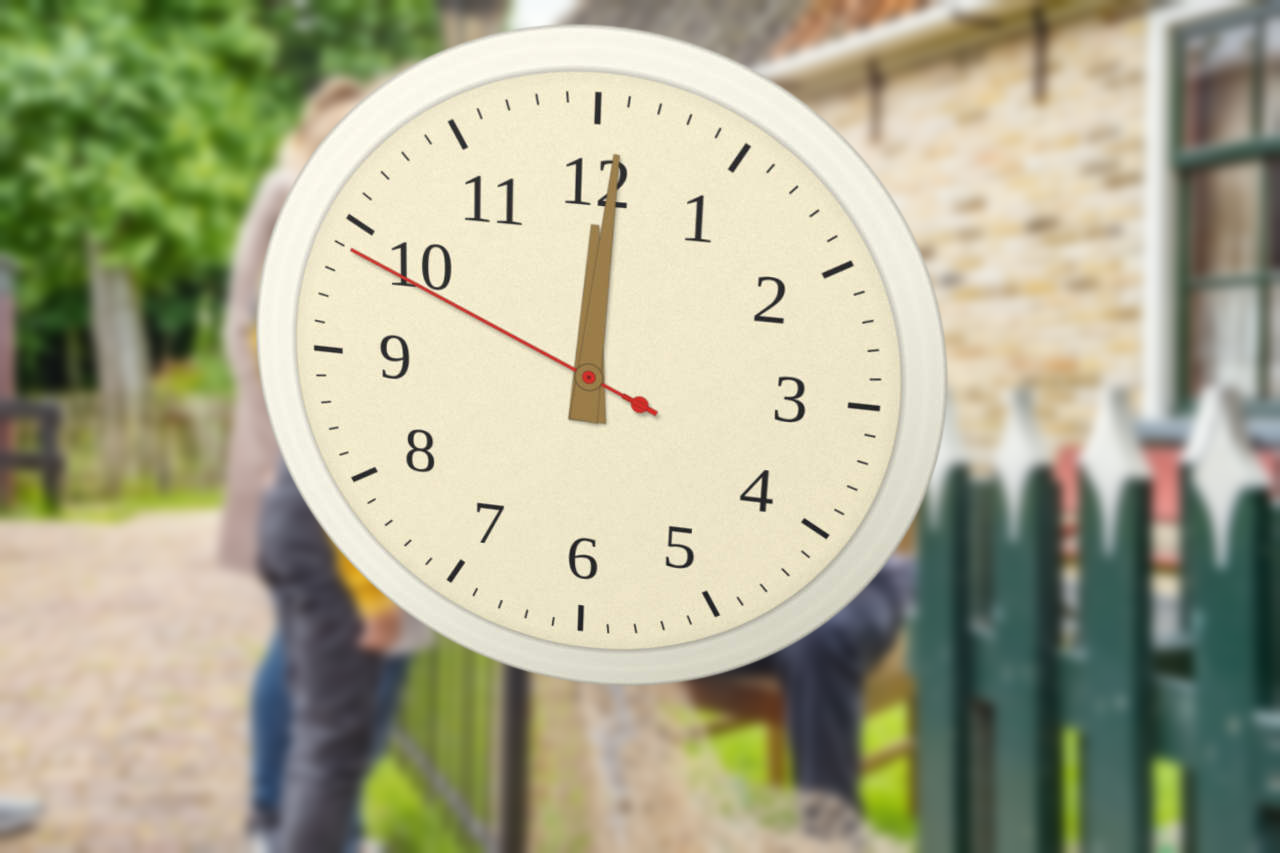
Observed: **12:00:49**
